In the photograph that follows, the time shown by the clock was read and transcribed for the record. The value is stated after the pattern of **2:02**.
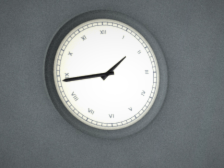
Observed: **1:44**
